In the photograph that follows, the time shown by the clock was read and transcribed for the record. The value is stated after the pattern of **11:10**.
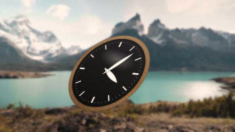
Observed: **4:07**
